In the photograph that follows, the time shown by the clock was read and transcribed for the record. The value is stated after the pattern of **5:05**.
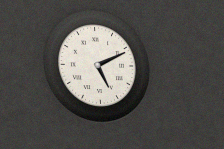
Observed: **5:11**
